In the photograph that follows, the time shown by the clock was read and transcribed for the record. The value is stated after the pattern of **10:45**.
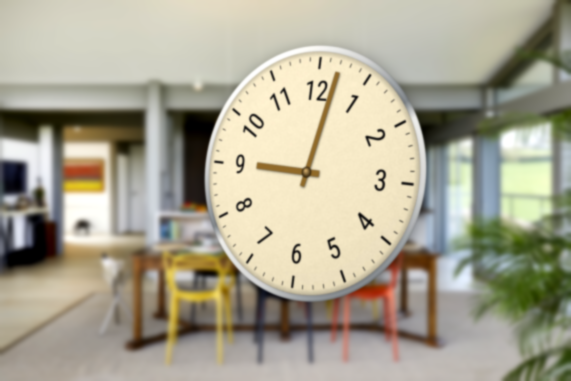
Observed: **9:02**
